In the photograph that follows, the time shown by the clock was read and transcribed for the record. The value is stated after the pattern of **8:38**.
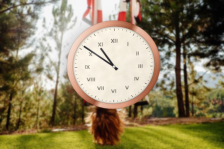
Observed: **10:51**
